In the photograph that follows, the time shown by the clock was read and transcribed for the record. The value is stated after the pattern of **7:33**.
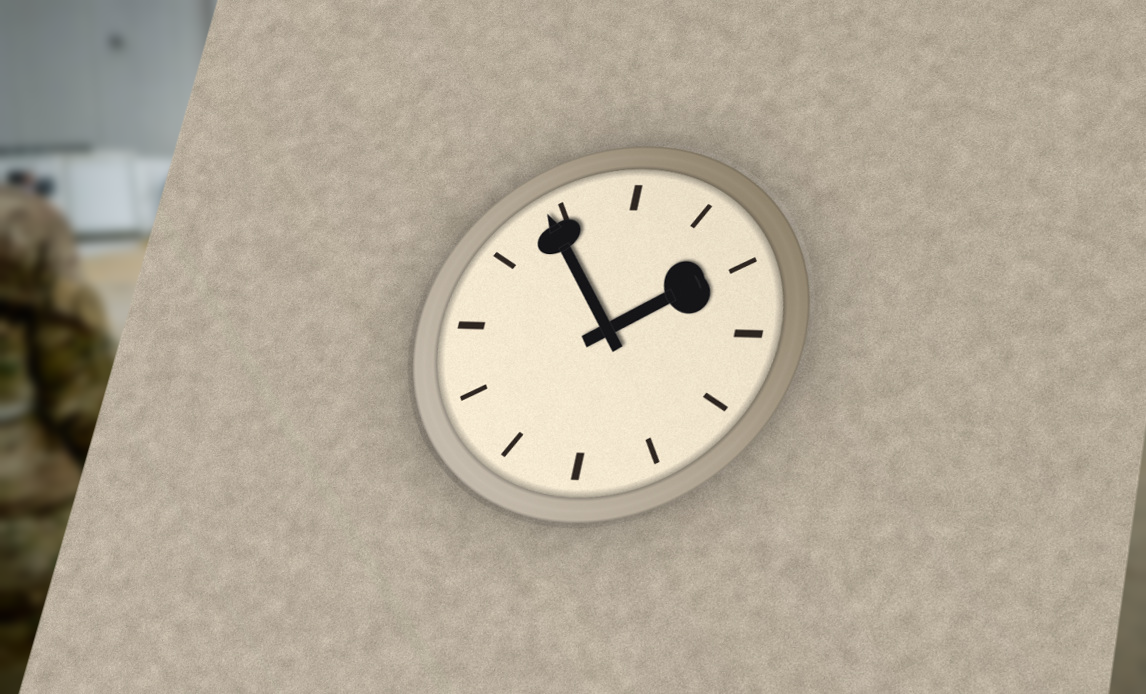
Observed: **1:54**
